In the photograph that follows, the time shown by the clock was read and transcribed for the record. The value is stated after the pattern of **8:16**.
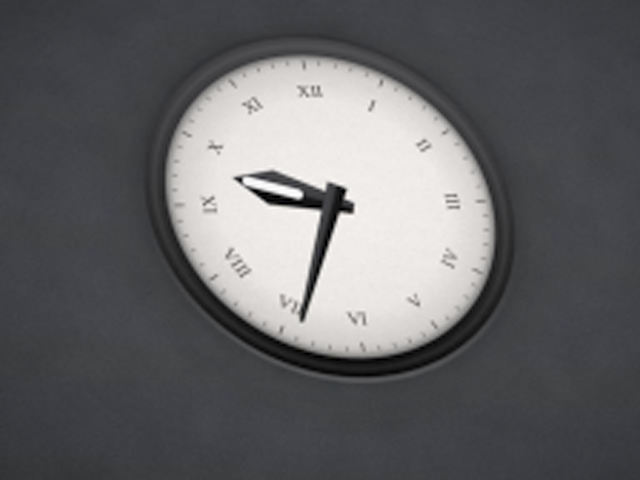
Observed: **9:34**
